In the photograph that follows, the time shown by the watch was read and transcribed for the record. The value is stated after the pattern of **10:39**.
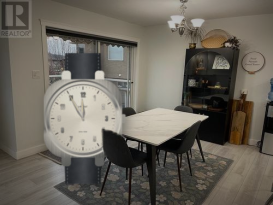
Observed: **11:55**
